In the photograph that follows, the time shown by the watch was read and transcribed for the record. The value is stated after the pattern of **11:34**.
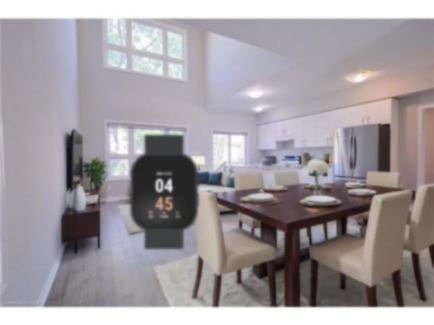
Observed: **4:45**
